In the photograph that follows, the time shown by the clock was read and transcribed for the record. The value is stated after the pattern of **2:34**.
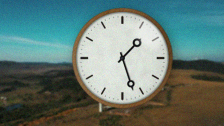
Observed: **1:27**
